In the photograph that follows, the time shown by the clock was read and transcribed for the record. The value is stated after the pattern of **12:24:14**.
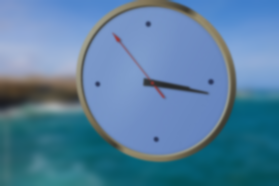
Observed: **3:16:54**
